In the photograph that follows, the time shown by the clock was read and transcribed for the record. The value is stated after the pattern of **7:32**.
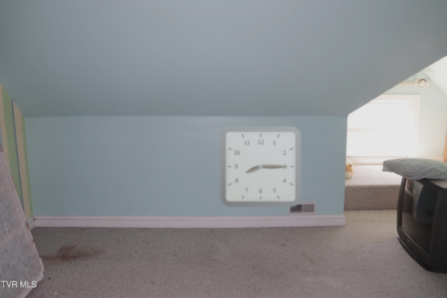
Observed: **8:15**
